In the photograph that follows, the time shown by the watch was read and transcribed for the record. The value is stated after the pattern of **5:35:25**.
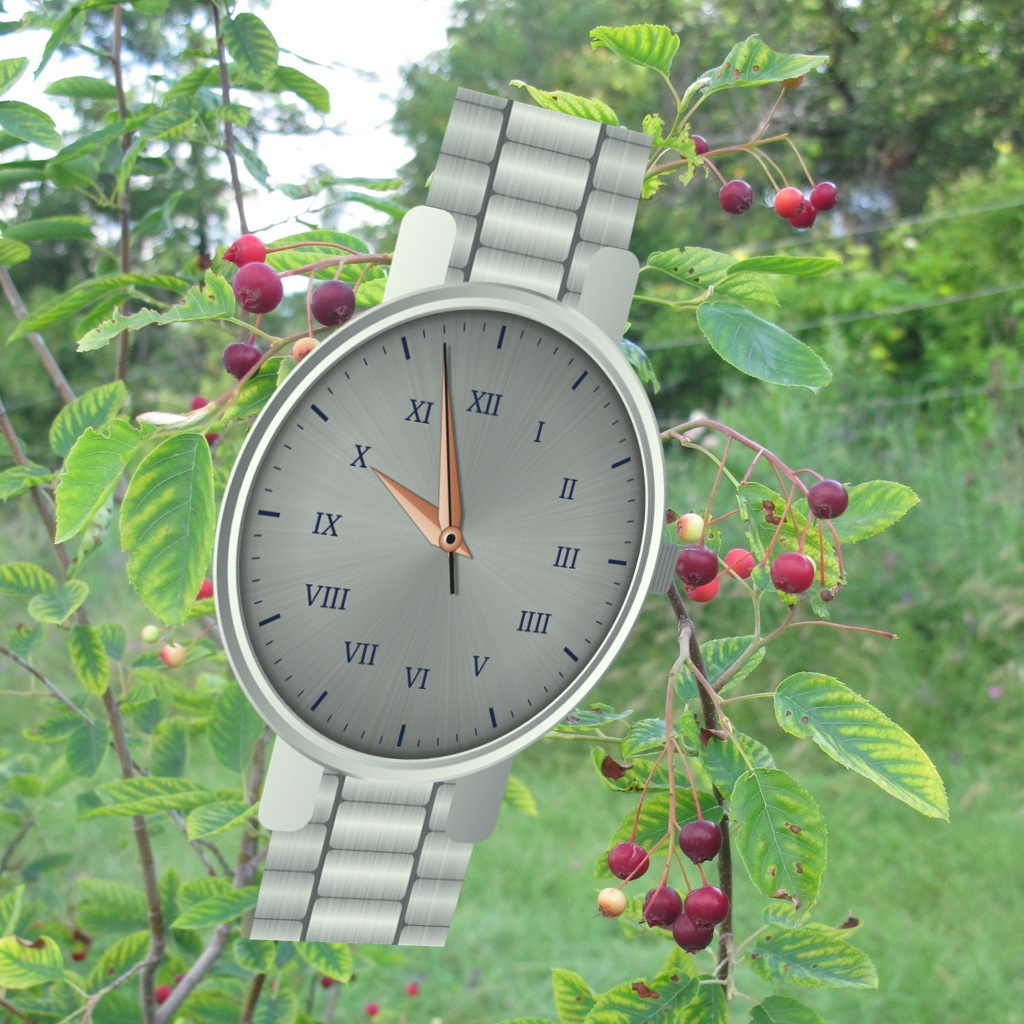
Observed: **9:56:57**
